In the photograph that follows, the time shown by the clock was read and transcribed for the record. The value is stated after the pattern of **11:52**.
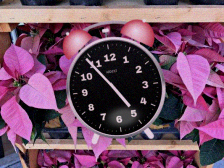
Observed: **4:54**
